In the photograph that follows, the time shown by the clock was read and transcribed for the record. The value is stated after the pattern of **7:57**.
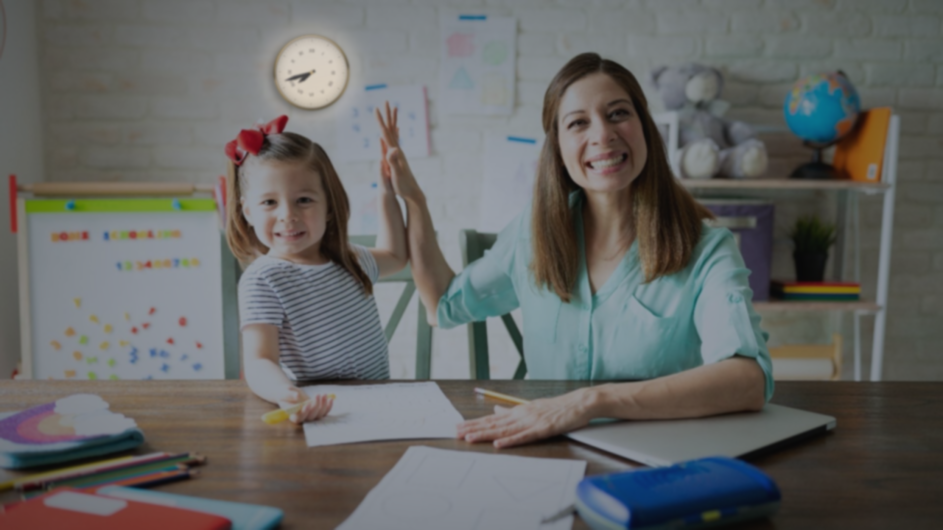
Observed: **7:42**
